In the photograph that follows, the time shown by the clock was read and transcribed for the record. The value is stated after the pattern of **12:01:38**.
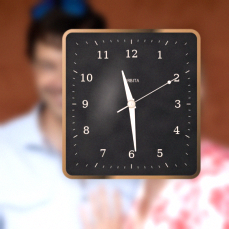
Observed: **11:29:10**
